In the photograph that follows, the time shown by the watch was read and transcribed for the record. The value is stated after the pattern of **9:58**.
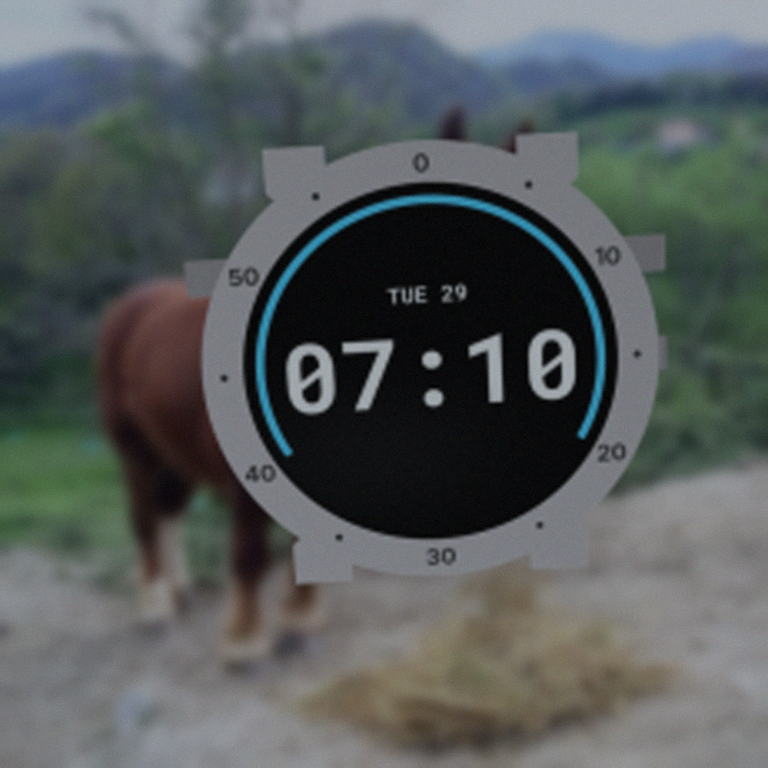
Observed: **7:10**
